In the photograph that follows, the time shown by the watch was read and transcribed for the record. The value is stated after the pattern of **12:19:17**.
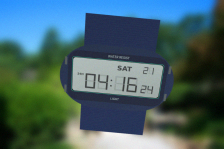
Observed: **4:16:24**
